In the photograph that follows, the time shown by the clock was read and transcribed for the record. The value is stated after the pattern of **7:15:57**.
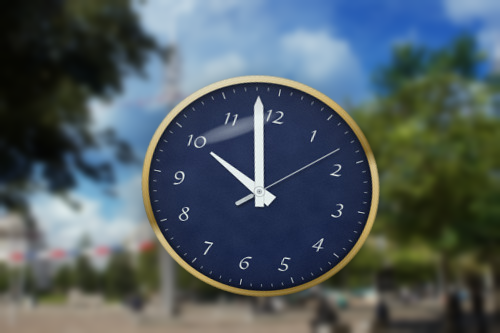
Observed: **9:58:08**
